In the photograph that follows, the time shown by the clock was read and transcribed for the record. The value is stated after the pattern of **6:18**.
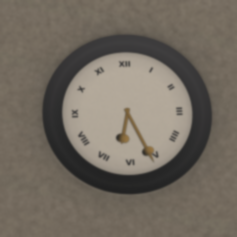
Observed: **6:26**
